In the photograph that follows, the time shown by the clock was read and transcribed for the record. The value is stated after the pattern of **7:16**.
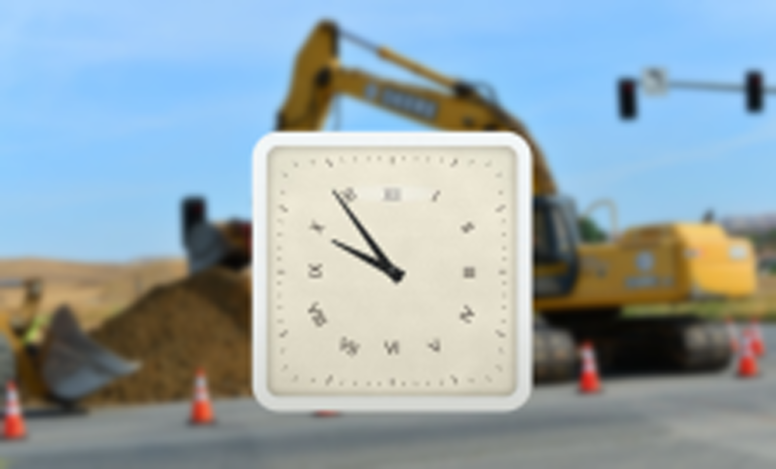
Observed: **9:54**
